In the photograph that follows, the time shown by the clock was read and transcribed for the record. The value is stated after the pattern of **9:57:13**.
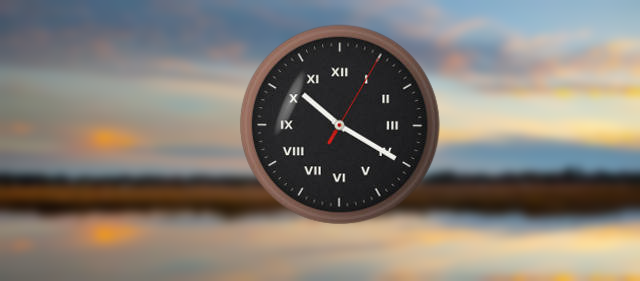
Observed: **10:20:05**
